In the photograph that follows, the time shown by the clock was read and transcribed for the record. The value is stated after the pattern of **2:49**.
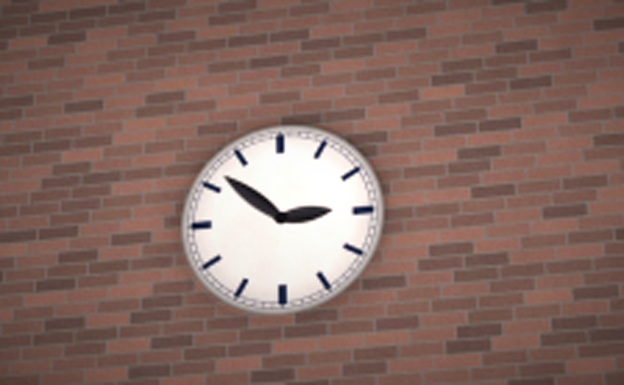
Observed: **2:52**
